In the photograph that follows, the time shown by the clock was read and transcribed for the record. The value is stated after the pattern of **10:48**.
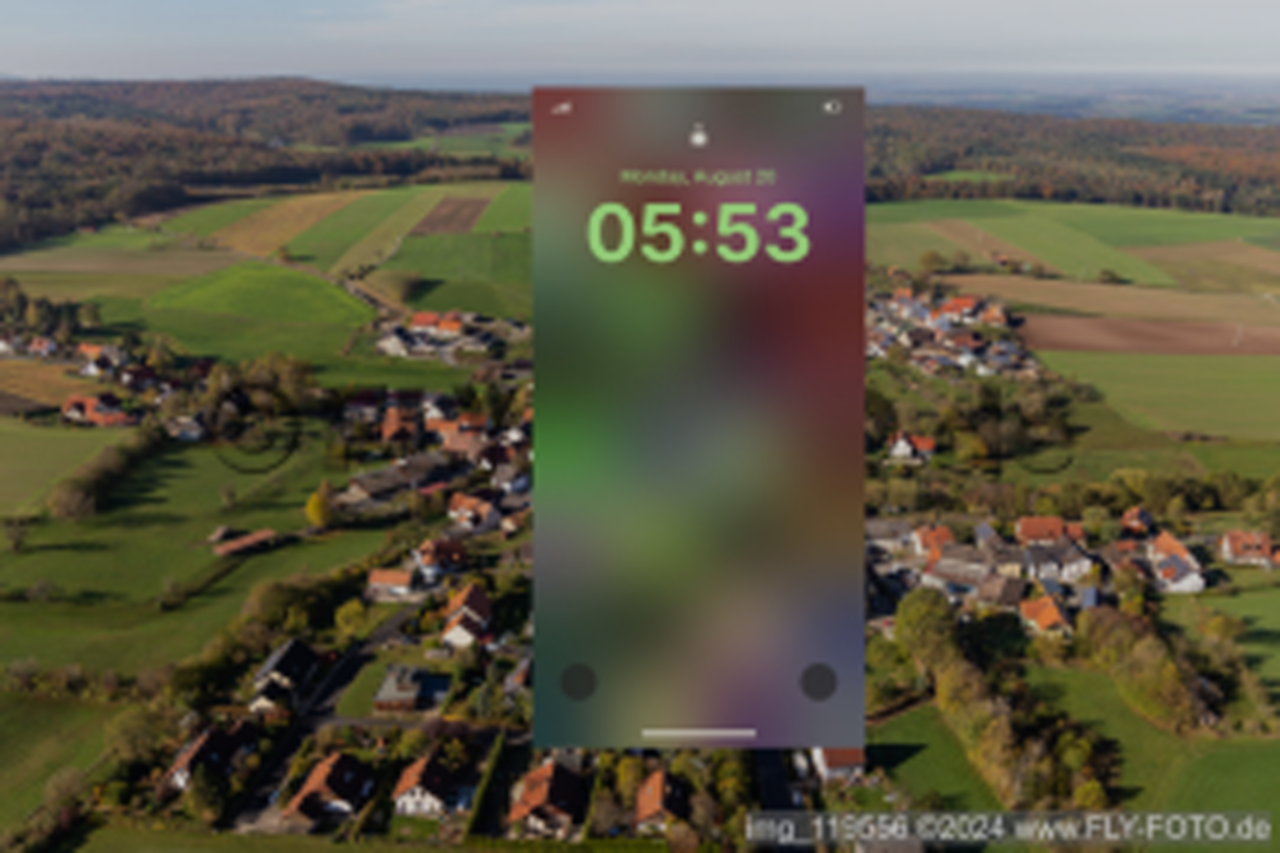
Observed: **5:53**
